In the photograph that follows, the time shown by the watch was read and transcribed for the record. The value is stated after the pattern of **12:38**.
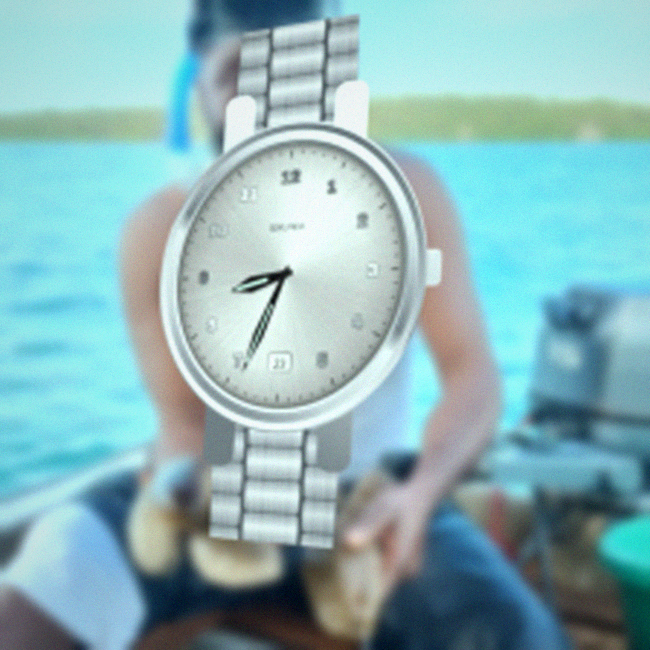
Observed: **8:34**
